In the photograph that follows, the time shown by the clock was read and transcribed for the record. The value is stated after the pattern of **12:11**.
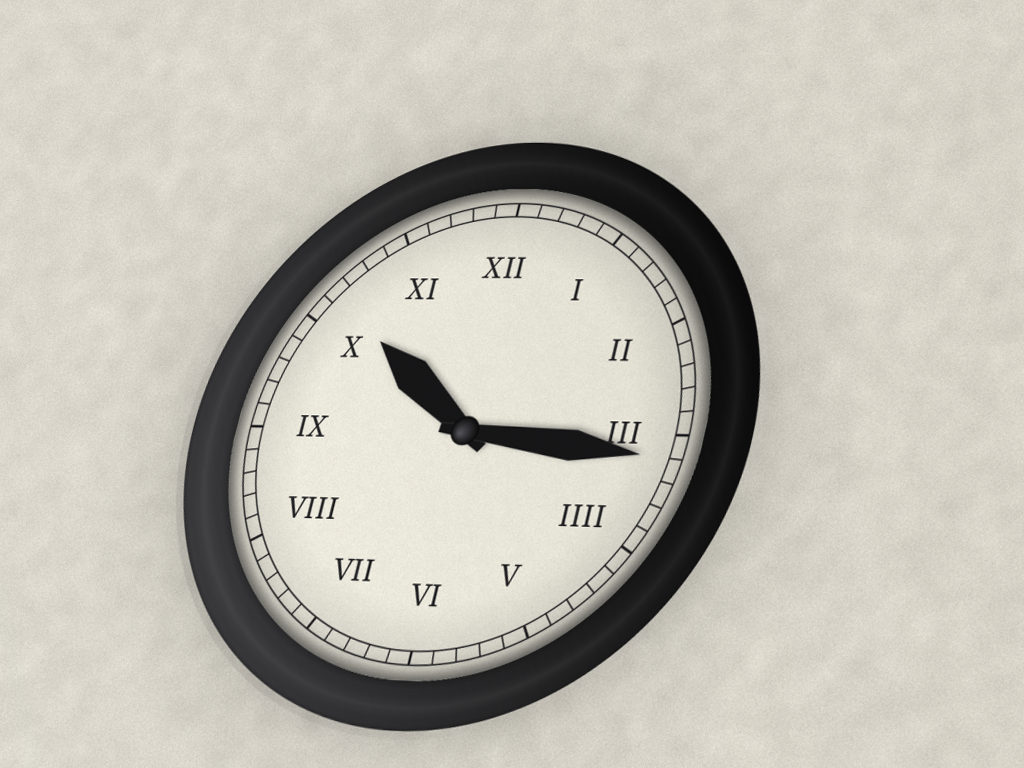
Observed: **10:16**
